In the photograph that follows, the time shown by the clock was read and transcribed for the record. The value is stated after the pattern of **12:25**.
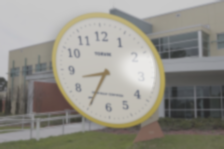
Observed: **8:35**
